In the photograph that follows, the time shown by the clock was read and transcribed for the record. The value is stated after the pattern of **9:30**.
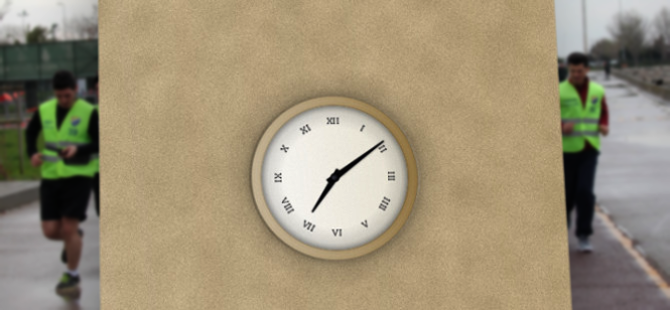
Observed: **7:09**
